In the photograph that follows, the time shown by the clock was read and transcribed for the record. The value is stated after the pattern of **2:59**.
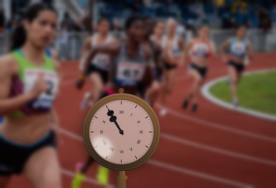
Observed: **10:55**
